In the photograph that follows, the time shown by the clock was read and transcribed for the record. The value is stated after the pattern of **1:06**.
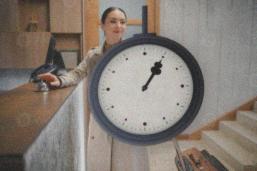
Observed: **1:05**
